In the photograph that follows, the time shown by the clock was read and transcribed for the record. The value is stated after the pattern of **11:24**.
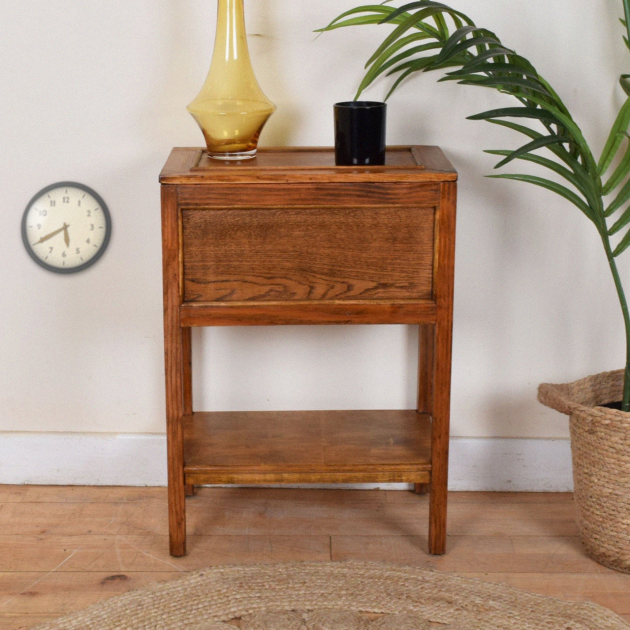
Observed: **5:40**
